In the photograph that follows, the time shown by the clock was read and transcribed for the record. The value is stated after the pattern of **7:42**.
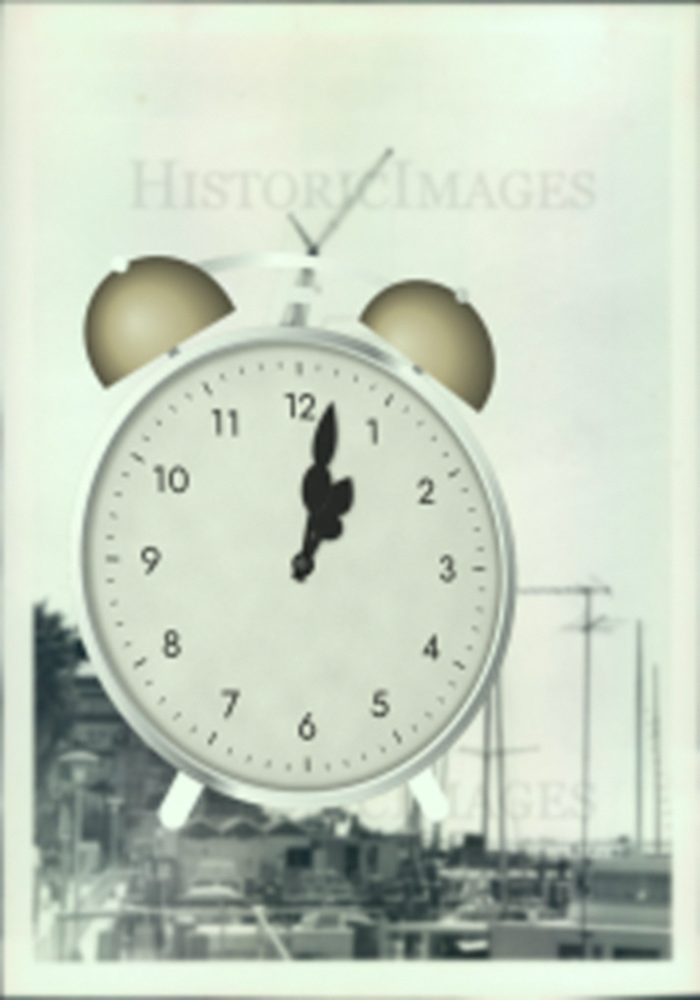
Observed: **1:02**
